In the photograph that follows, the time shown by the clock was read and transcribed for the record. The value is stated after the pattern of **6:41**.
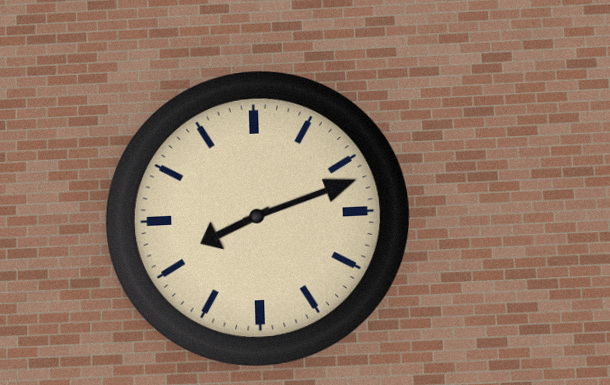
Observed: **8:12**
